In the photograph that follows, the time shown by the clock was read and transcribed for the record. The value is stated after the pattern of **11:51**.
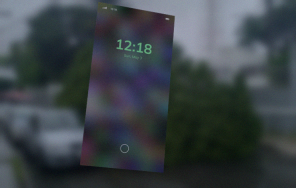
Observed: **12:18**
